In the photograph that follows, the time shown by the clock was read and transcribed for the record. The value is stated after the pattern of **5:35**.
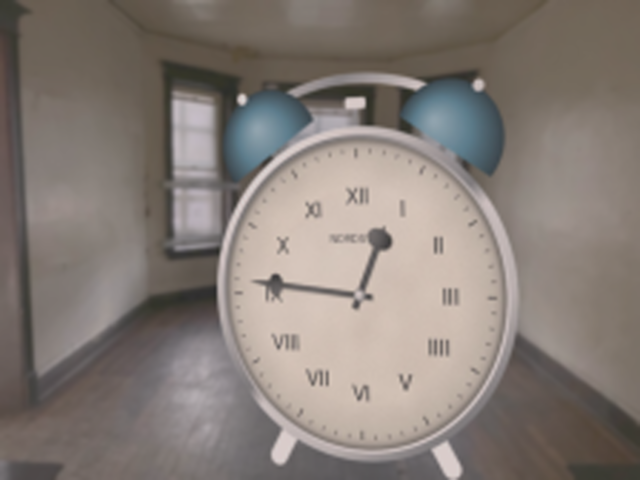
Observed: **12:46**
